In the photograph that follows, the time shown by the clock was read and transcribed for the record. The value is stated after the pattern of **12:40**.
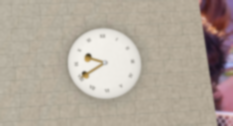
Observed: **9:40**
